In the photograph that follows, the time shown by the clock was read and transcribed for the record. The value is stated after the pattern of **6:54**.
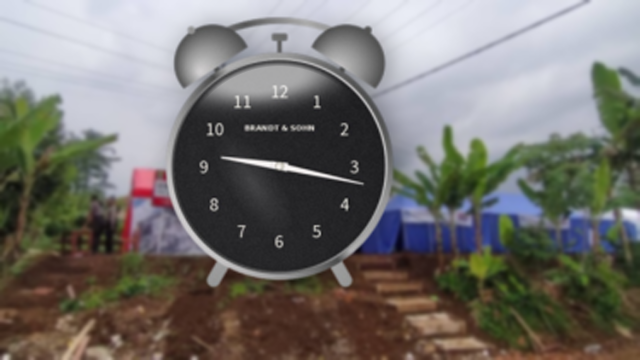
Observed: **9:17**
